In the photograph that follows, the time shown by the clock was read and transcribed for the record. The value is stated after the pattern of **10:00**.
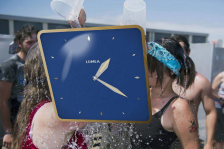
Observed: **1:21**
